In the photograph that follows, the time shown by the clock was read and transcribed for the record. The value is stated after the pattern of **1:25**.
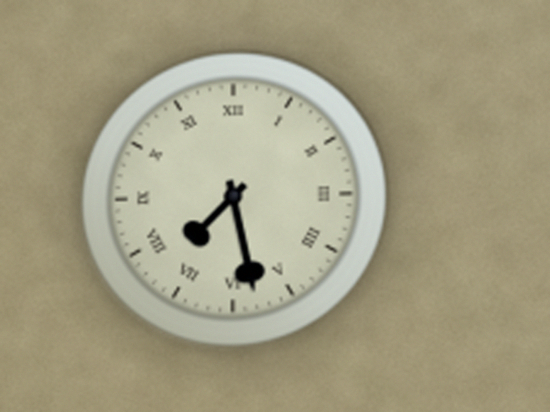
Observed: **7:28**
